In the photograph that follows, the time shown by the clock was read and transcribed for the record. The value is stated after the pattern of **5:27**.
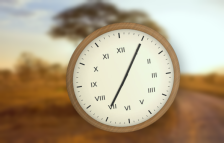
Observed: **7:05**
